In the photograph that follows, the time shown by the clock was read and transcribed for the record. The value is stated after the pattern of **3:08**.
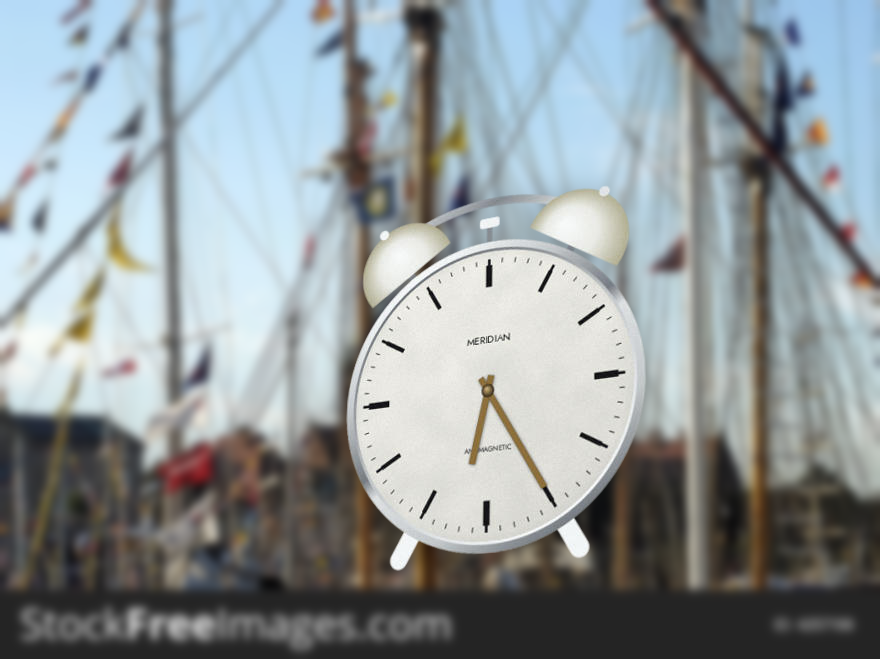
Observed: **6:25**
